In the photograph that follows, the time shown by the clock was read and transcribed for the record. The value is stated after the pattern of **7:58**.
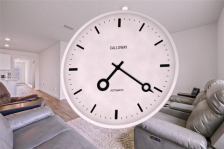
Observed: **7:21**
